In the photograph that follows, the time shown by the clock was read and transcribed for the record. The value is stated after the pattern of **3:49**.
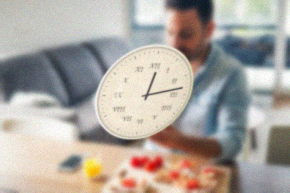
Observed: **12:13**
